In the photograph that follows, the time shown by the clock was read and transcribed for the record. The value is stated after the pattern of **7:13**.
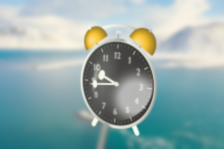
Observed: **9:44**
